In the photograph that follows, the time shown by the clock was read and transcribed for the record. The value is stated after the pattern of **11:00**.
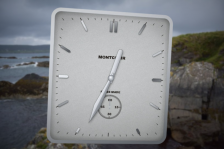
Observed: **12:34**
